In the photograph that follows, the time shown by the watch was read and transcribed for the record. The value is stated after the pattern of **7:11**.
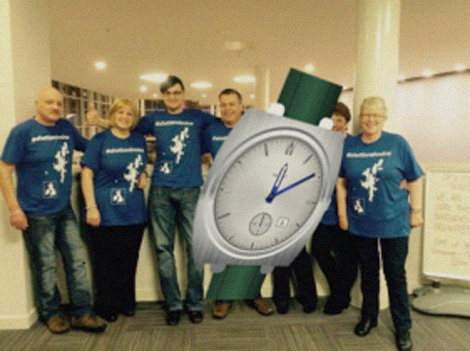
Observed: **12:09**
